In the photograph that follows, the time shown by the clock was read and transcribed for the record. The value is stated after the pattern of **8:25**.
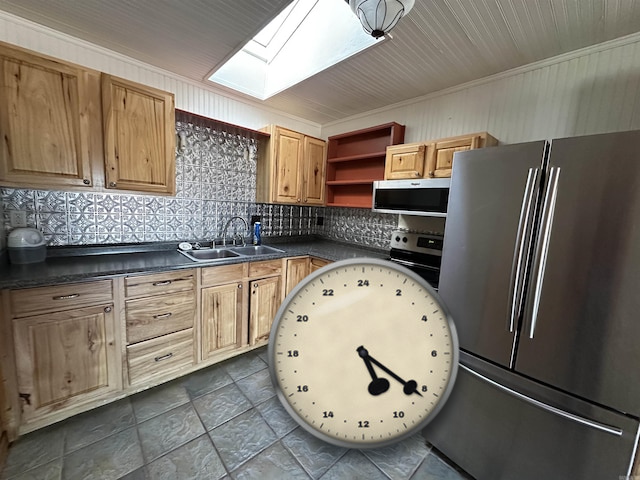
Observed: **10:21**
